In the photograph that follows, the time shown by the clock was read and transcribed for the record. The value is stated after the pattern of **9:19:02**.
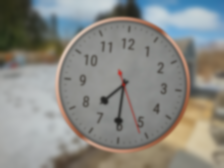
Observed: **7:30:26**
